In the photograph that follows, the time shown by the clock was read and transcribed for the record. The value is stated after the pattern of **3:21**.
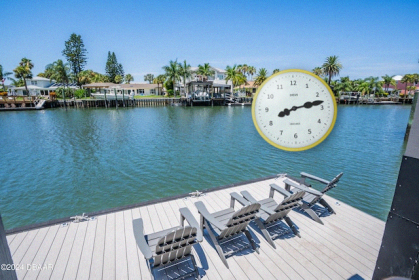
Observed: **8:13**
